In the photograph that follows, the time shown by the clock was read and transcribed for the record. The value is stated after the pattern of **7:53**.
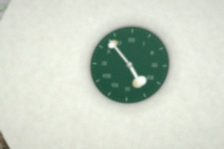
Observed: **4:53**
